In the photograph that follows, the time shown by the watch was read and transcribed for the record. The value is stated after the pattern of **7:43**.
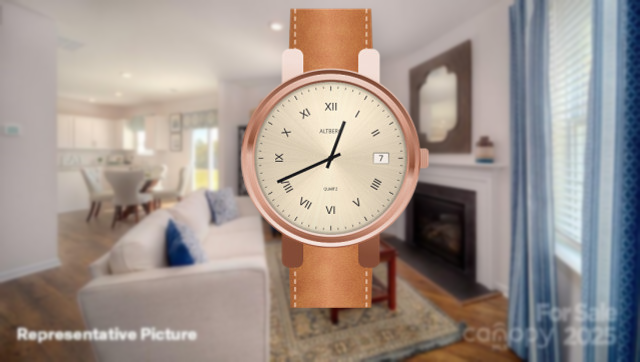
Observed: **12:41**
